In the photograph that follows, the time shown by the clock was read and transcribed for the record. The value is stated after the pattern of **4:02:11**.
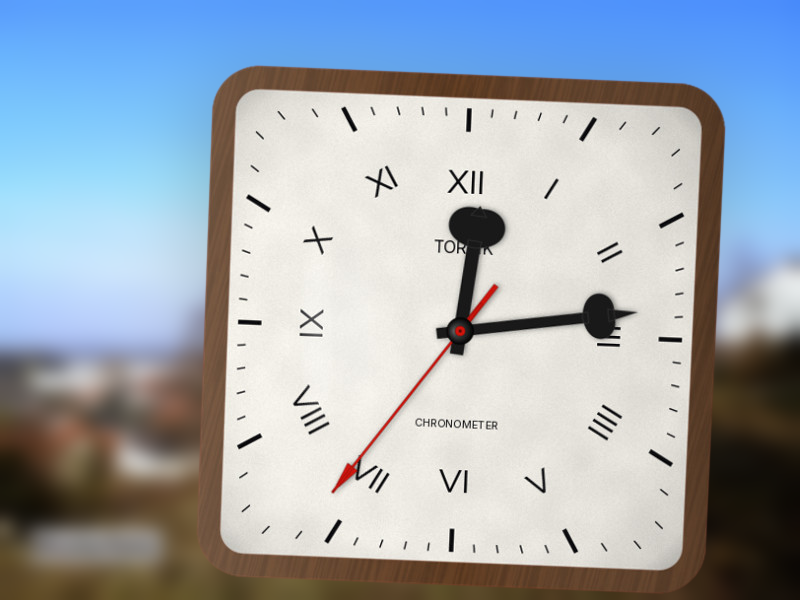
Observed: **12:13:36**
